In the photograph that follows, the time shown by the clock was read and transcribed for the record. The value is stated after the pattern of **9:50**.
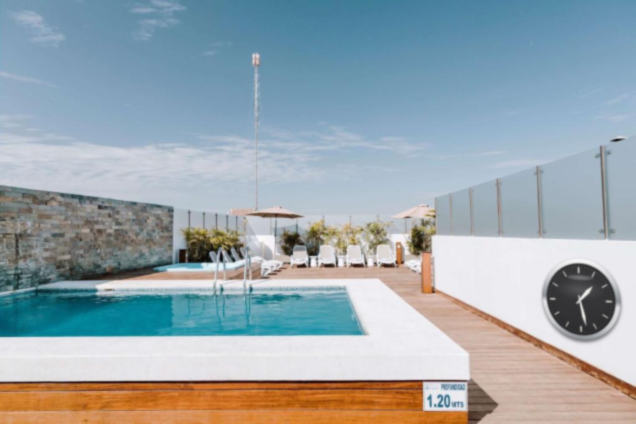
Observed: **1:28**
